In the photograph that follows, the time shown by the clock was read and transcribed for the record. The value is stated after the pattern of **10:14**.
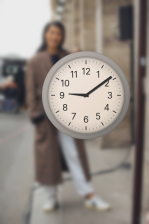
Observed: **9:09**
